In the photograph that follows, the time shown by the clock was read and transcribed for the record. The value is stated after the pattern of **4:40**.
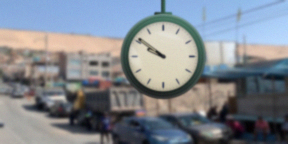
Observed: **9:51**
